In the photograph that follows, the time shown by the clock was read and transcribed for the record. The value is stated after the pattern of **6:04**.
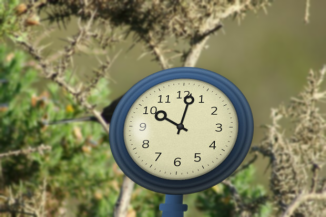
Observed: **10:02**
